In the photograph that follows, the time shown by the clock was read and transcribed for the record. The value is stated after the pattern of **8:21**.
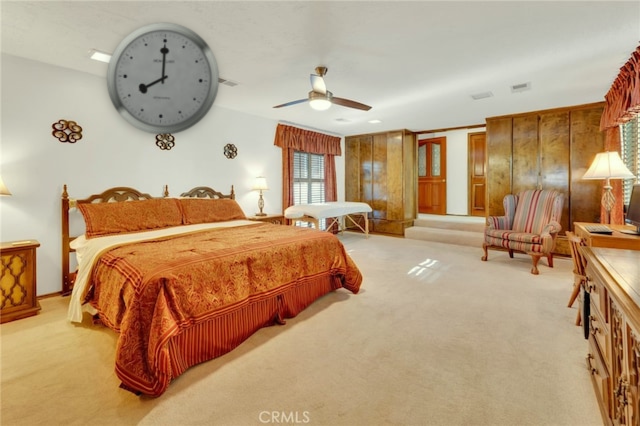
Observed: **8:00**
